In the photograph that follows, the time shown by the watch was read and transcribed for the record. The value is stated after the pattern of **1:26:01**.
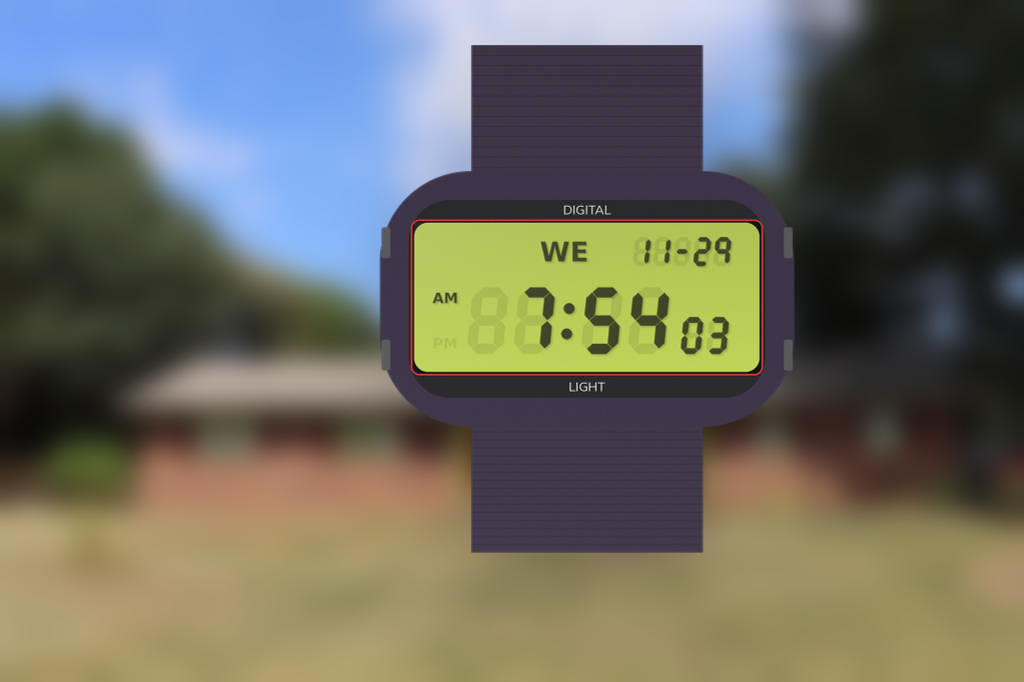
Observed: **7:54:03**
